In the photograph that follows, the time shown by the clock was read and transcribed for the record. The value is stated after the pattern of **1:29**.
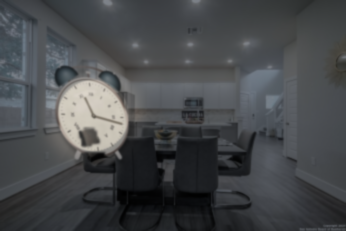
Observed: **11:17**
